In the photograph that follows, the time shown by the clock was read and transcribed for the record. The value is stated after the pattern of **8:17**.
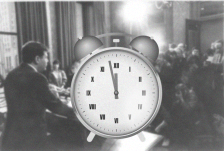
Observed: **11:58**
